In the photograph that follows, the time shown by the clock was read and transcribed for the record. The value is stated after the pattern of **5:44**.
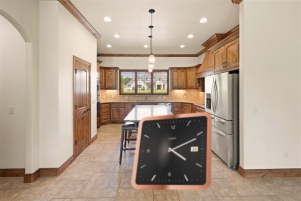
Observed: **4:11**
